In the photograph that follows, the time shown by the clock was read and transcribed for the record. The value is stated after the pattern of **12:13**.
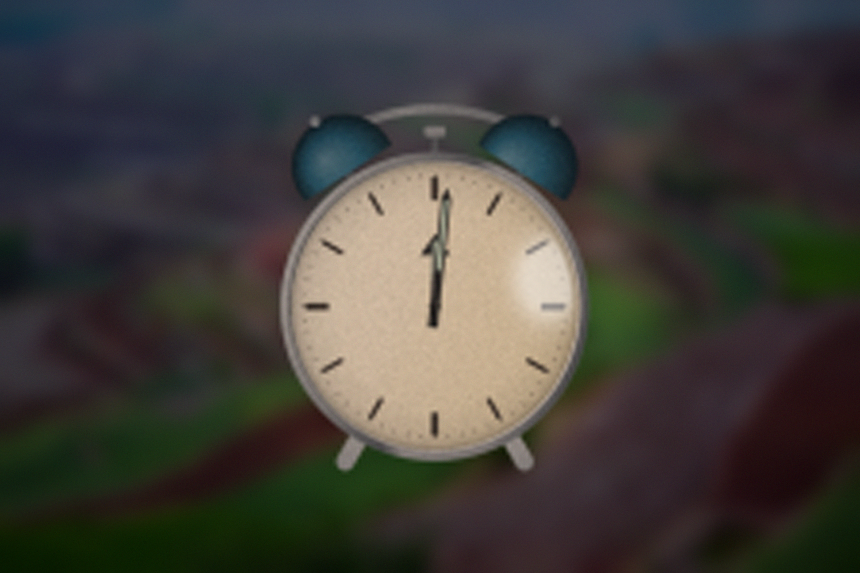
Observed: **12:01**
